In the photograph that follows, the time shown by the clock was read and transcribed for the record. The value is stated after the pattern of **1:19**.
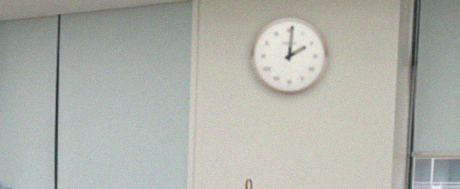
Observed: **2:01**
